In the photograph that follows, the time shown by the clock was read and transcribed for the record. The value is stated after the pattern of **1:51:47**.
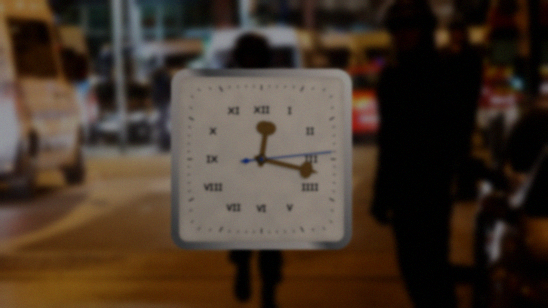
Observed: **12:17:14**
